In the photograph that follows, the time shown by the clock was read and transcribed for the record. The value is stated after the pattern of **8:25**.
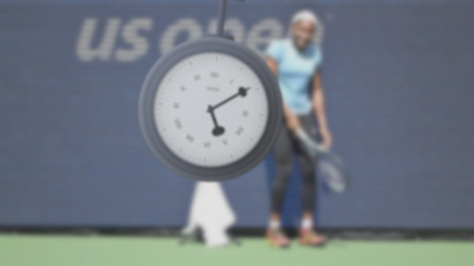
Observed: **5:09**
